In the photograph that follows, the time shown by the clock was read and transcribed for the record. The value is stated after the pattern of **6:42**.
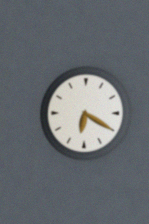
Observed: **6:20**
